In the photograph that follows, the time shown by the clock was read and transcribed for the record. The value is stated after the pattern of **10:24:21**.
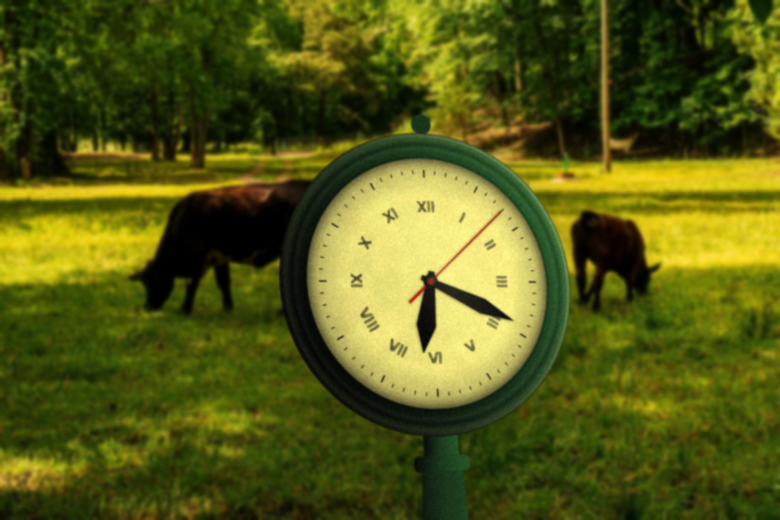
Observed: **6:19:08**
